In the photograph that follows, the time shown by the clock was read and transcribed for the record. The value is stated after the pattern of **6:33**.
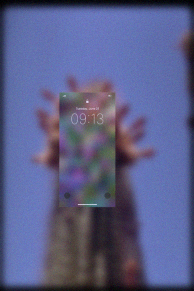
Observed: **9:13**
